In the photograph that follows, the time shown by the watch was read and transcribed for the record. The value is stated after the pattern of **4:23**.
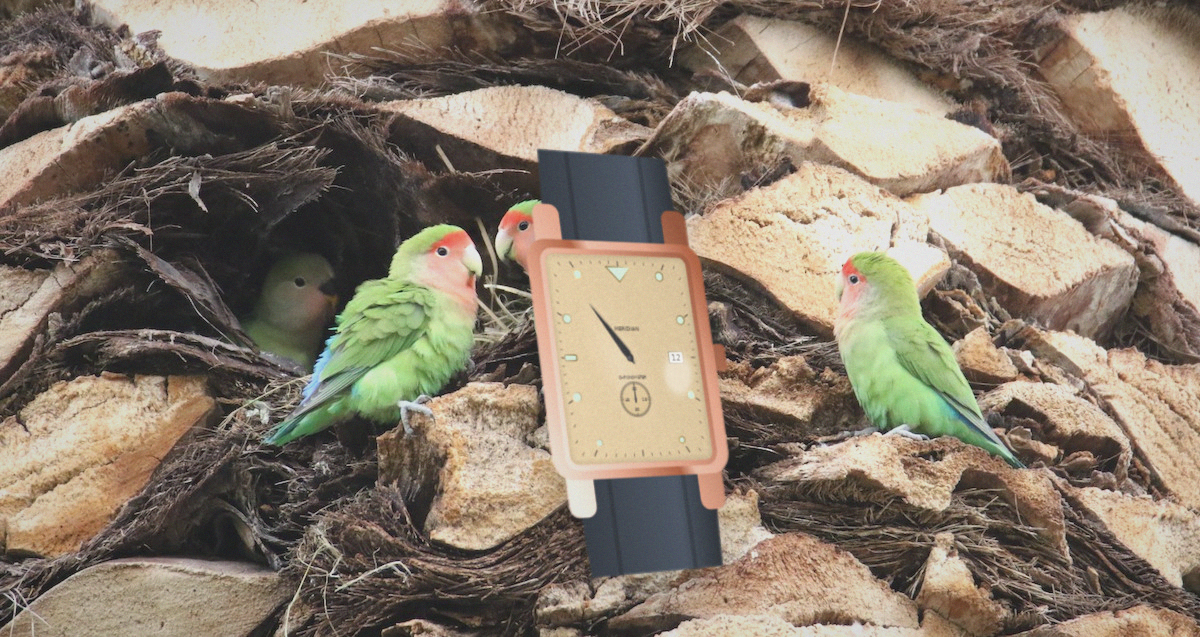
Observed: **10:54**
